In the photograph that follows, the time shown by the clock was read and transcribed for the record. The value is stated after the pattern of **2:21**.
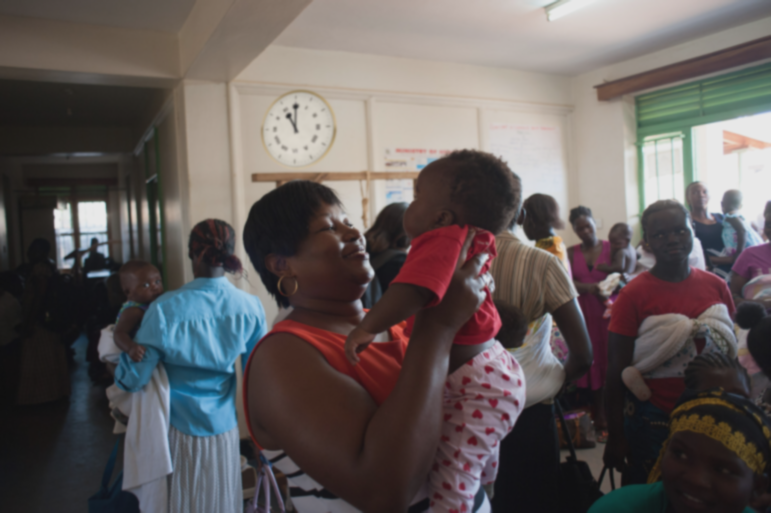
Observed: **11:00**
